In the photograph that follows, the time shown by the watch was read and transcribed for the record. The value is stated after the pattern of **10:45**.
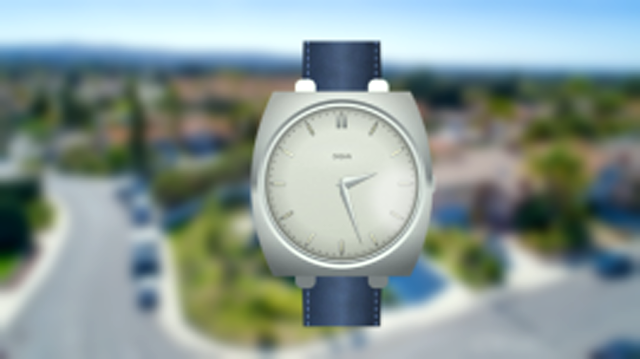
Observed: **2:27**
